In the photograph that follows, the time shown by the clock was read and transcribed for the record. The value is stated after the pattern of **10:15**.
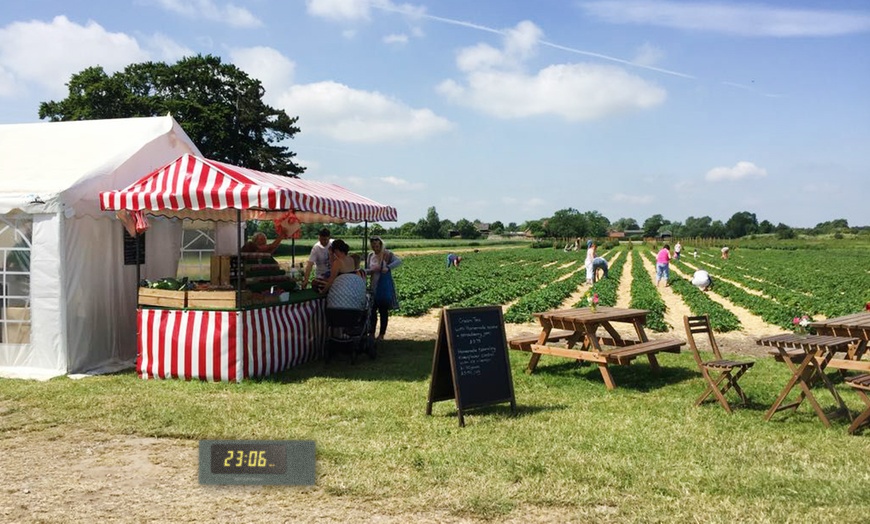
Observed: **23:06**
